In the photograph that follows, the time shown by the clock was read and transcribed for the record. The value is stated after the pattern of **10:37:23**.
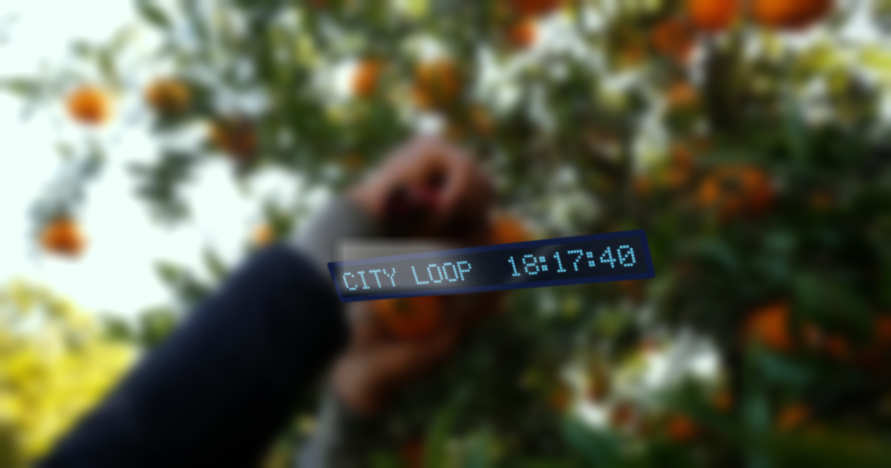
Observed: **18:17:40**
